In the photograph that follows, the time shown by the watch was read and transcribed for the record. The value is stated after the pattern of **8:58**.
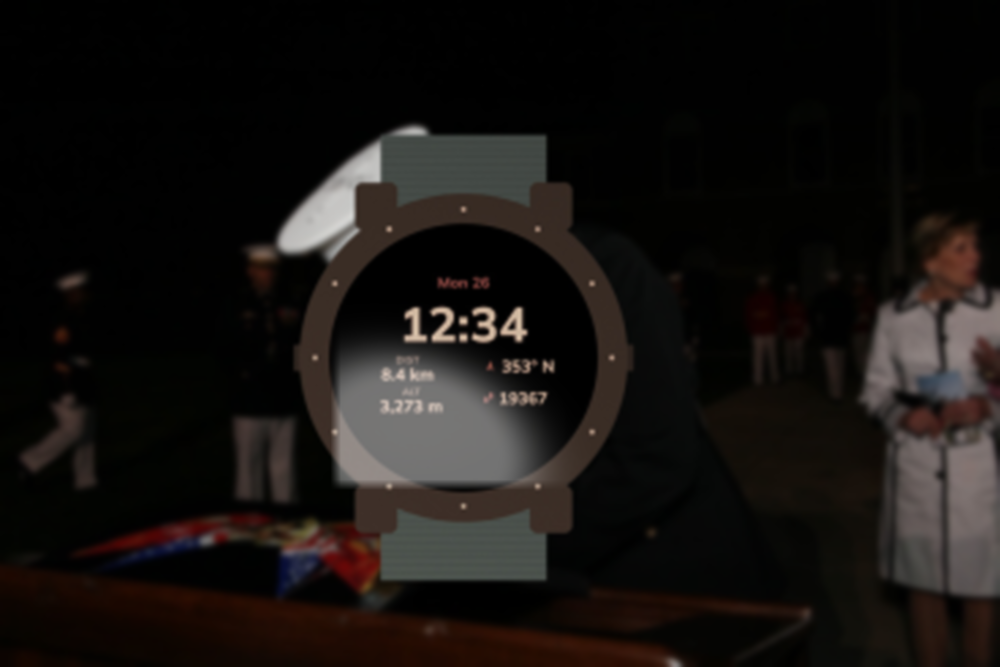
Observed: **12:34**
